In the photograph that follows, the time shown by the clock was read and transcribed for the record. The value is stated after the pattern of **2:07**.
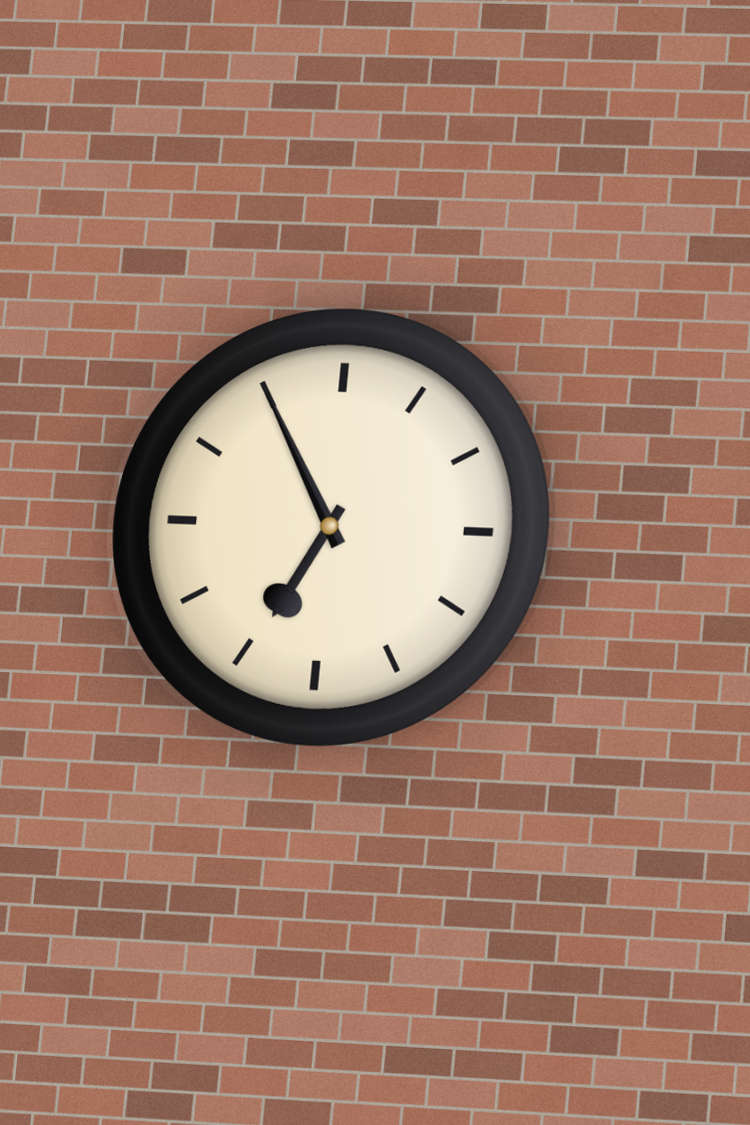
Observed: **6:55**
